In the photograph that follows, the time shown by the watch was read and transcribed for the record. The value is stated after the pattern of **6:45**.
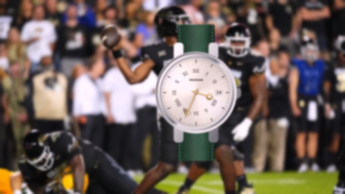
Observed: **3:34**
